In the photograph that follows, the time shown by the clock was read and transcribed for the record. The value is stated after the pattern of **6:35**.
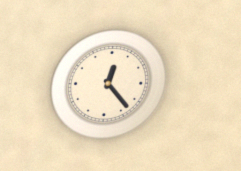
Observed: **12:23**
